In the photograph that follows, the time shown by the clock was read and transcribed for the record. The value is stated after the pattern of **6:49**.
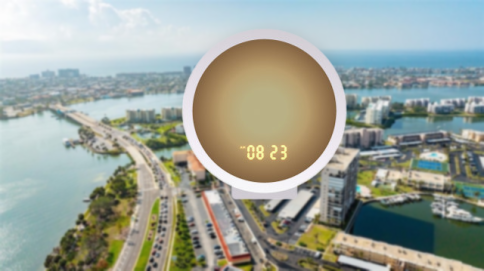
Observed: **8:23**
